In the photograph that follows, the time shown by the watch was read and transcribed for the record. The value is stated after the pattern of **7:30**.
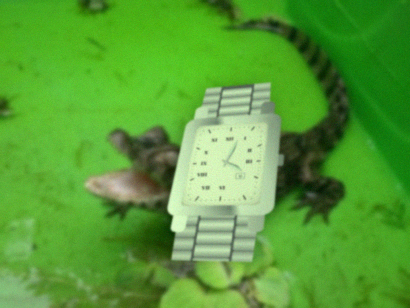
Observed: **4:03**
